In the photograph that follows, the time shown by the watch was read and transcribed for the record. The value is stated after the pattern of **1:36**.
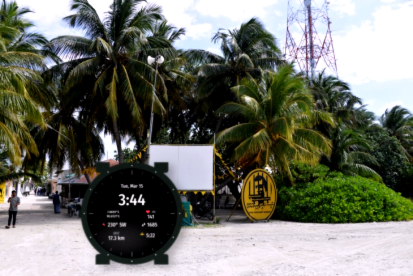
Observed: **3:44**
